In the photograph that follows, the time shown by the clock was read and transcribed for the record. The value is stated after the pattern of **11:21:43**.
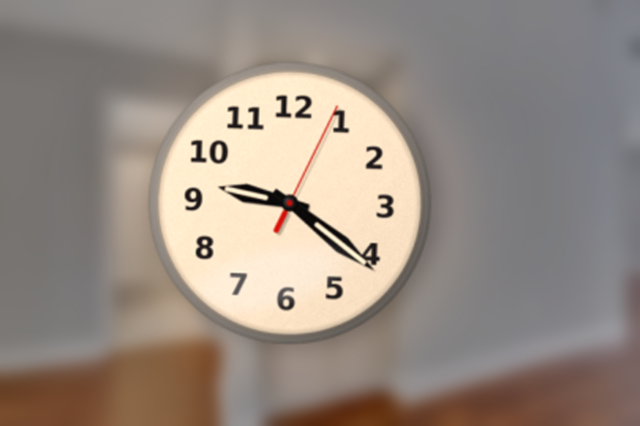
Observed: **9:21:04**
